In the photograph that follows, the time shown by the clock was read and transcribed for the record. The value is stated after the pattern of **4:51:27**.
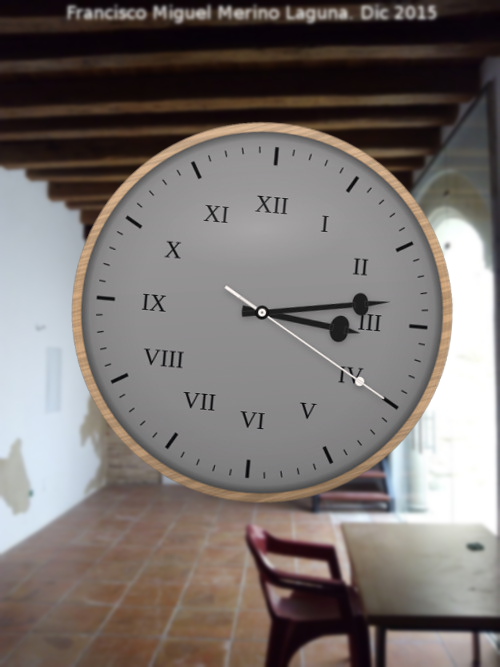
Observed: **3:13:20**
